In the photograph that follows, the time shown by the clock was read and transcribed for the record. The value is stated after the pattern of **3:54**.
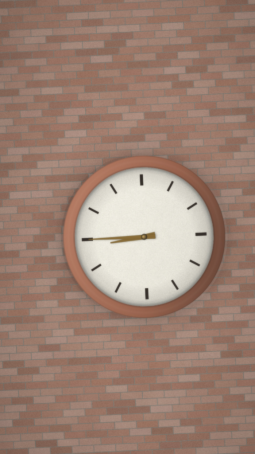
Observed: **8:45**
